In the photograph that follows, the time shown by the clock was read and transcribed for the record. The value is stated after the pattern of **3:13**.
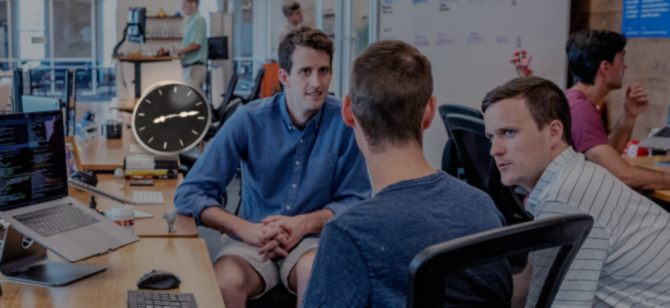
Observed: **8:13**
